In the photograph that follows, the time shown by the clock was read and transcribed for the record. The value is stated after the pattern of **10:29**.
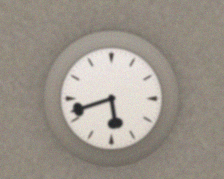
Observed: **5:42**
